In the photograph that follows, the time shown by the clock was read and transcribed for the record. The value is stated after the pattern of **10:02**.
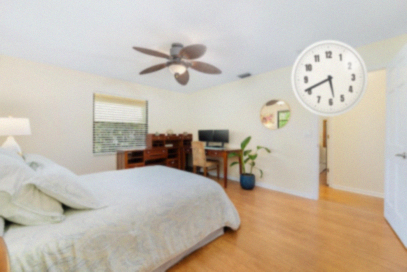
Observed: **5:41**
